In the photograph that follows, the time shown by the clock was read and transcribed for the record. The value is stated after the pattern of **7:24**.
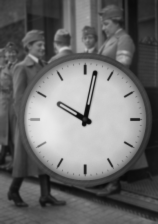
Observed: **10:02**
